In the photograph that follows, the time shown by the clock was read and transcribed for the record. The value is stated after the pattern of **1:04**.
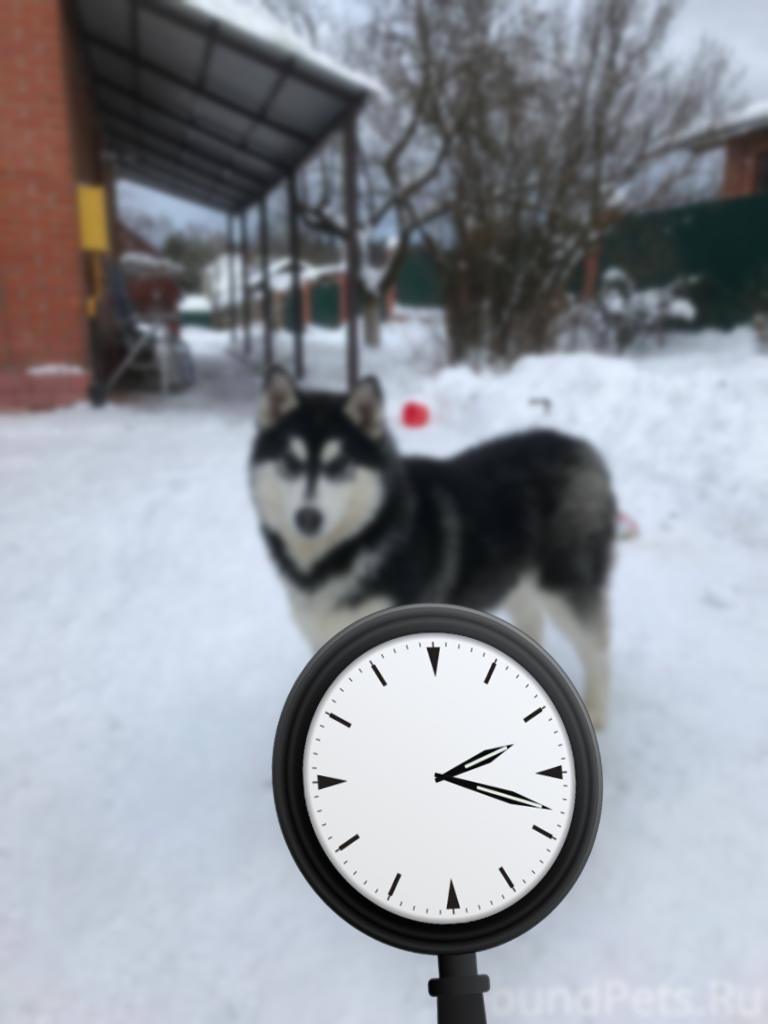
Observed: **2:18**
